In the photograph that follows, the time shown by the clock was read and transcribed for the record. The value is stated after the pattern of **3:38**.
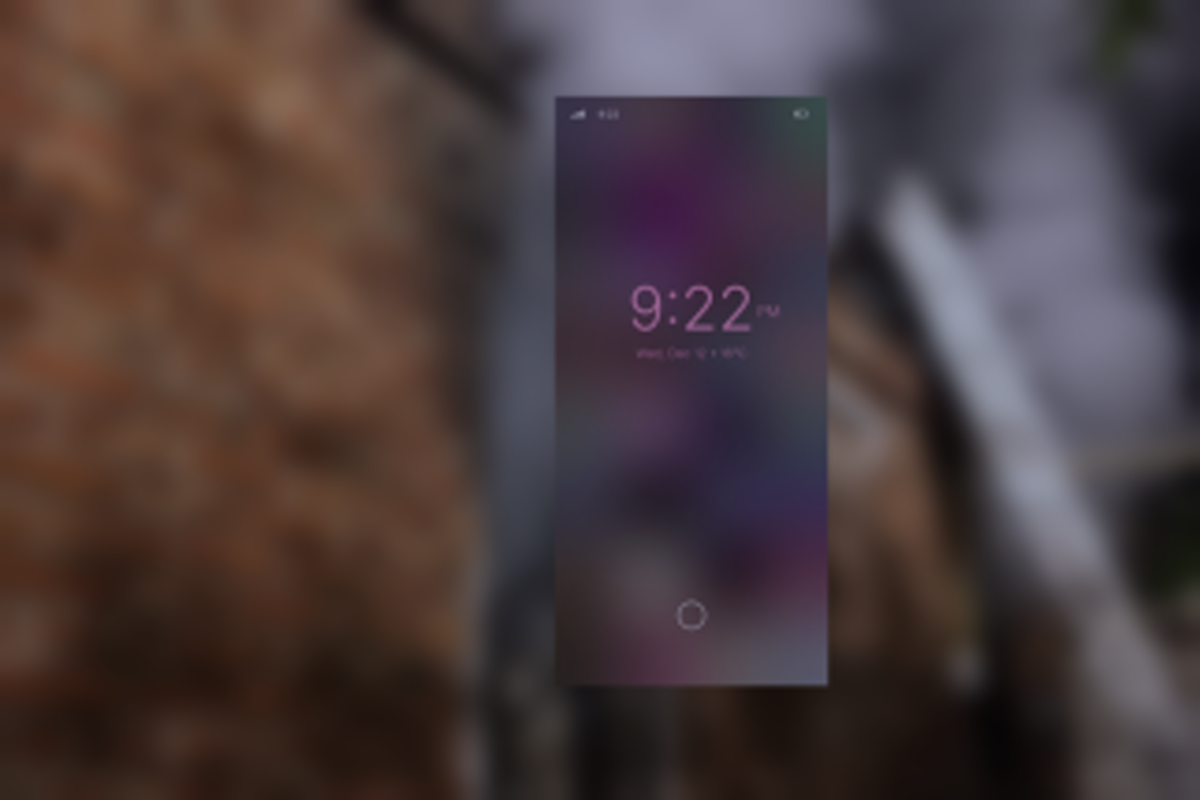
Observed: **9:22**
